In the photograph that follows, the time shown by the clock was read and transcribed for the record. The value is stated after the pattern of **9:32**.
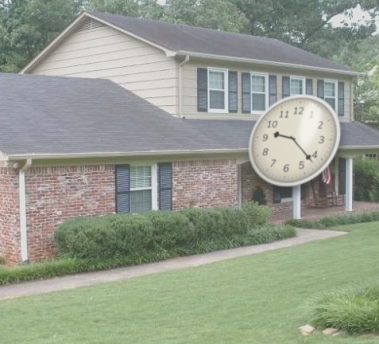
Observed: **9:22**
